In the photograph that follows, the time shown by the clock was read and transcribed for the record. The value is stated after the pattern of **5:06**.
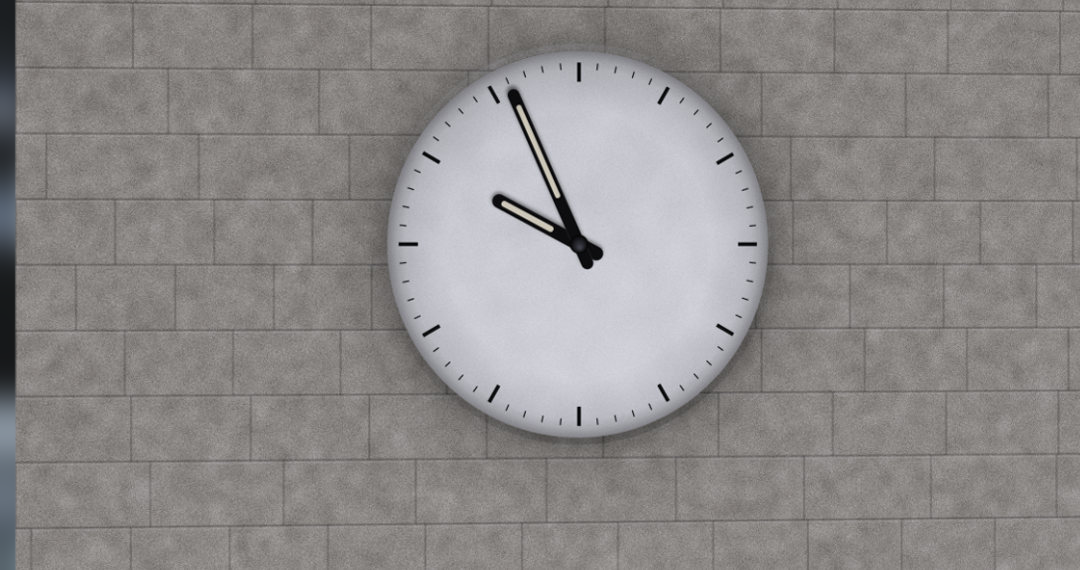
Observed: **9:56**
